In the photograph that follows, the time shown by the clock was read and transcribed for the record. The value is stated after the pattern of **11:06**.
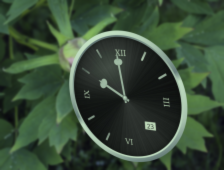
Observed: **9:59**
